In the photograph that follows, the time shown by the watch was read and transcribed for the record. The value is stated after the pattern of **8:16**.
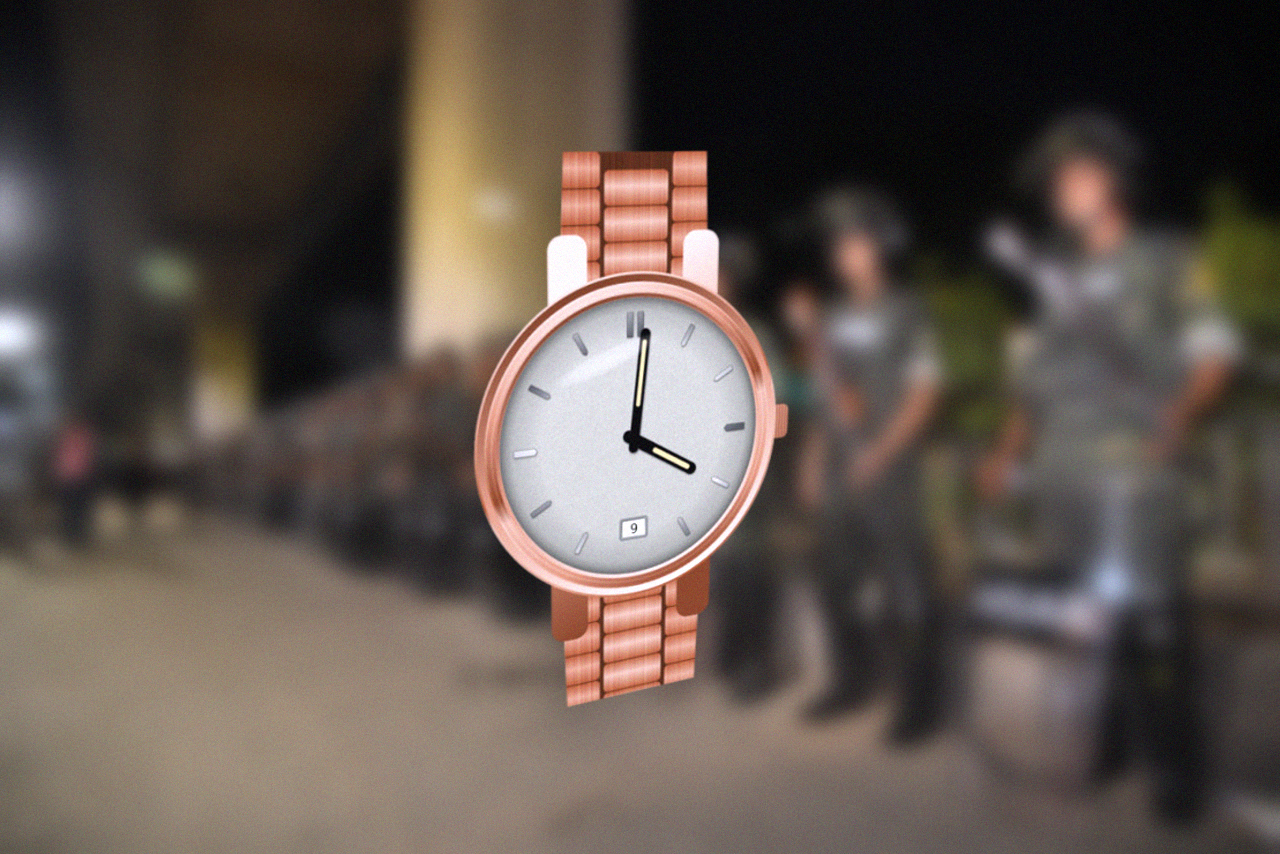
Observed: **4:01**
